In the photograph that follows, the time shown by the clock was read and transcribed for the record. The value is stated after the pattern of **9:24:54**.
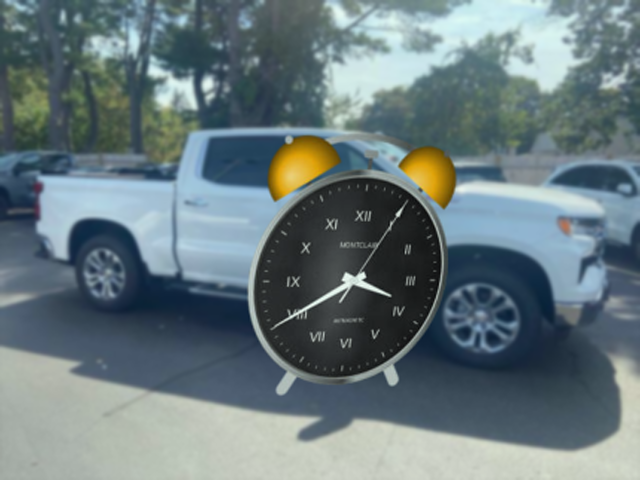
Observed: **3:40:05**
